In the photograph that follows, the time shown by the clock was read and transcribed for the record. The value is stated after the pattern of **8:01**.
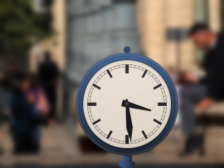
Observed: **3:29**
